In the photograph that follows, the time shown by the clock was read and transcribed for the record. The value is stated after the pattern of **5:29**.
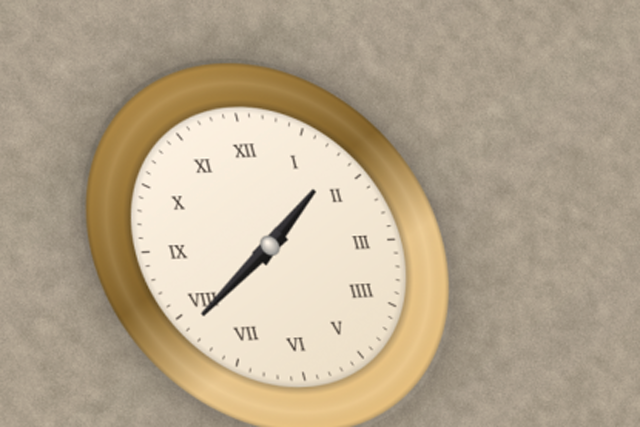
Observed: **1:39**
